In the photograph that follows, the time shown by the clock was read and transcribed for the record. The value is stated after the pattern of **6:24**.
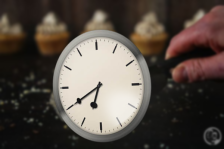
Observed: **6:40**
